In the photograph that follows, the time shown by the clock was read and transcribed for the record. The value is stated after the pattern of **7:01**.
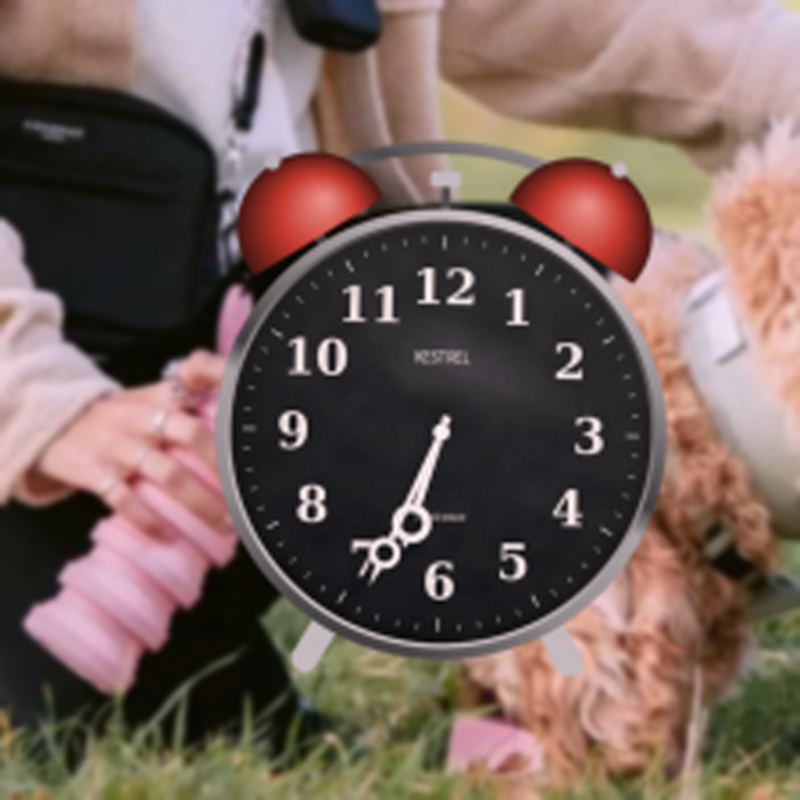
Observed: **6:34**
